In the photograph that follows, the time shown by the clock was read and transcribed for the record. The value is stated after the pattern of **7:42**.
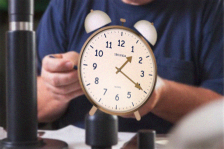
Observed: **1:20**
